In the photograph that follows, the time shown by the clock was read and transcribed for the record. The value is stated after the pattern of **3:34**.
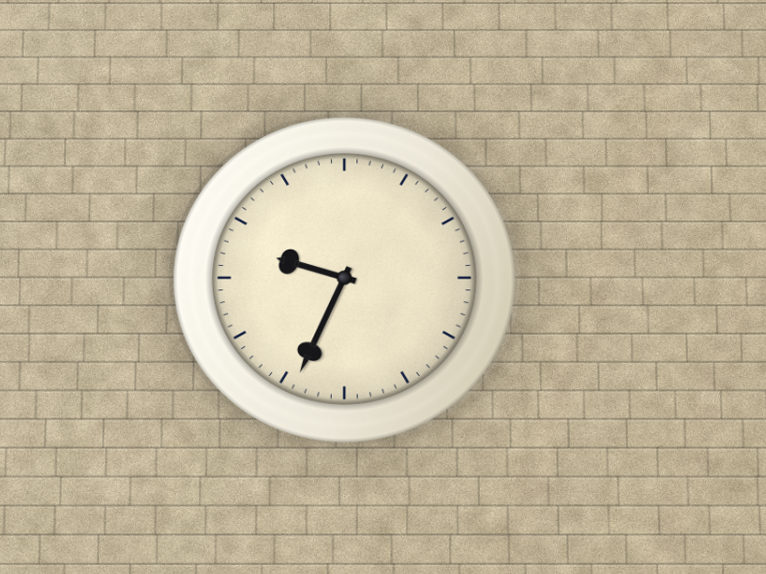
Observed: **9:34**
